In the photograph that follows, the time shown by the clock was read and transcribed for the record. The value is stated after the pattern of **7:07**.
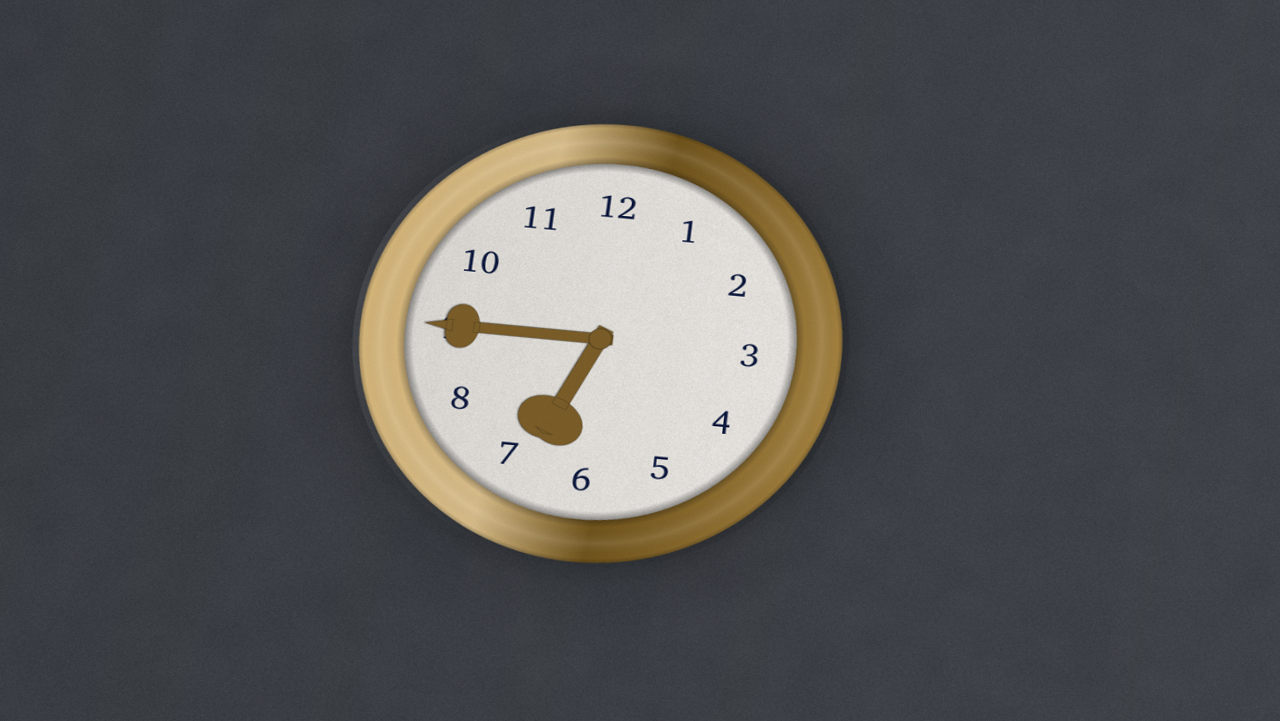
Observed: **6:45**
